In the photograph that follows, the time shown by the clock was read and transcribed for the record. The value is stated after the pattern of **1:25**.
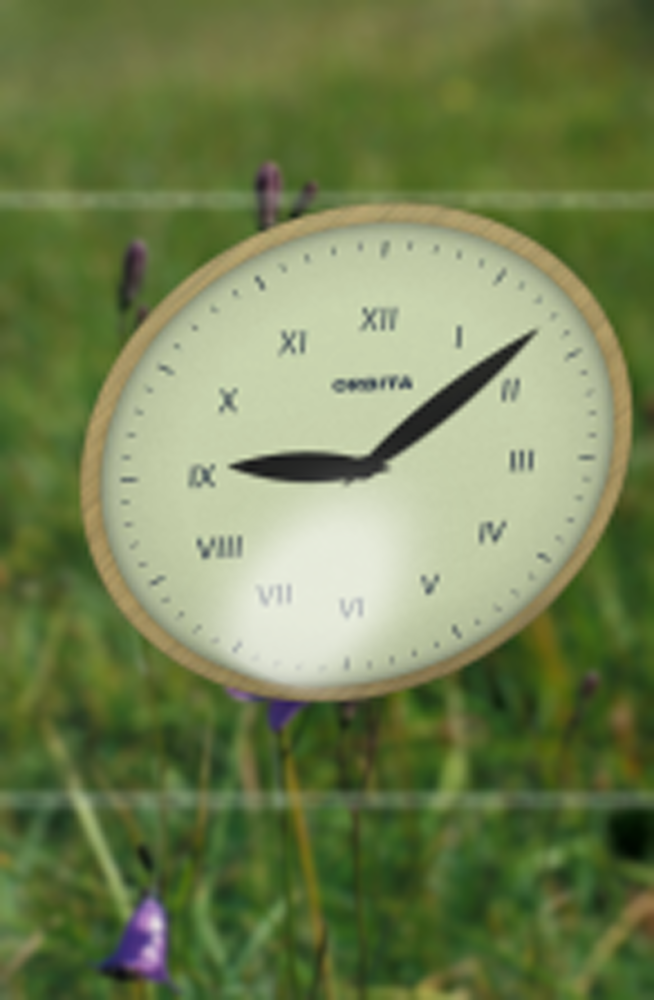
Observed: **9:08**
